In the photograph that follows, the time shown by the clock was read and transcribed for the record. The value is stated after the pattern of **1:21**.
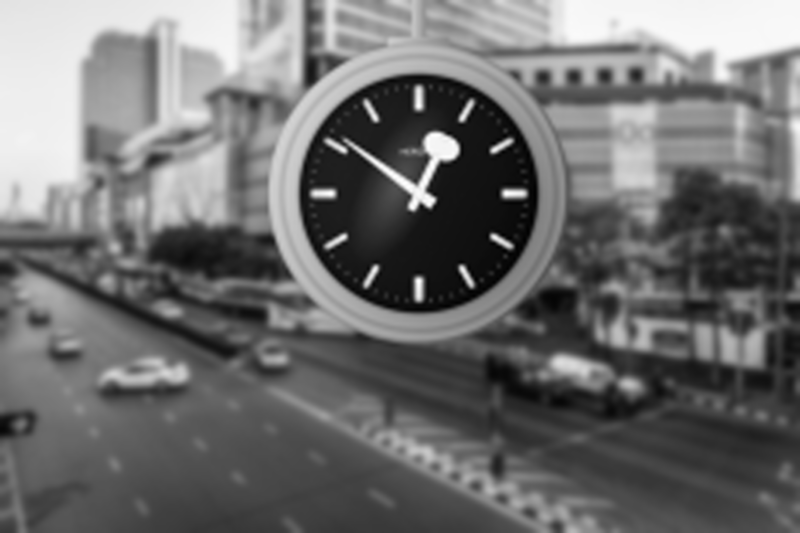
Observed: **12:51**
